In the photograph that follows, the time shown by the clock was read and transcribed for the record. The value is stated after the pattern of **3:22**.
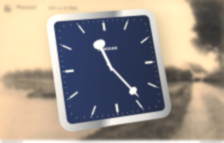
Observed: **11:24**
